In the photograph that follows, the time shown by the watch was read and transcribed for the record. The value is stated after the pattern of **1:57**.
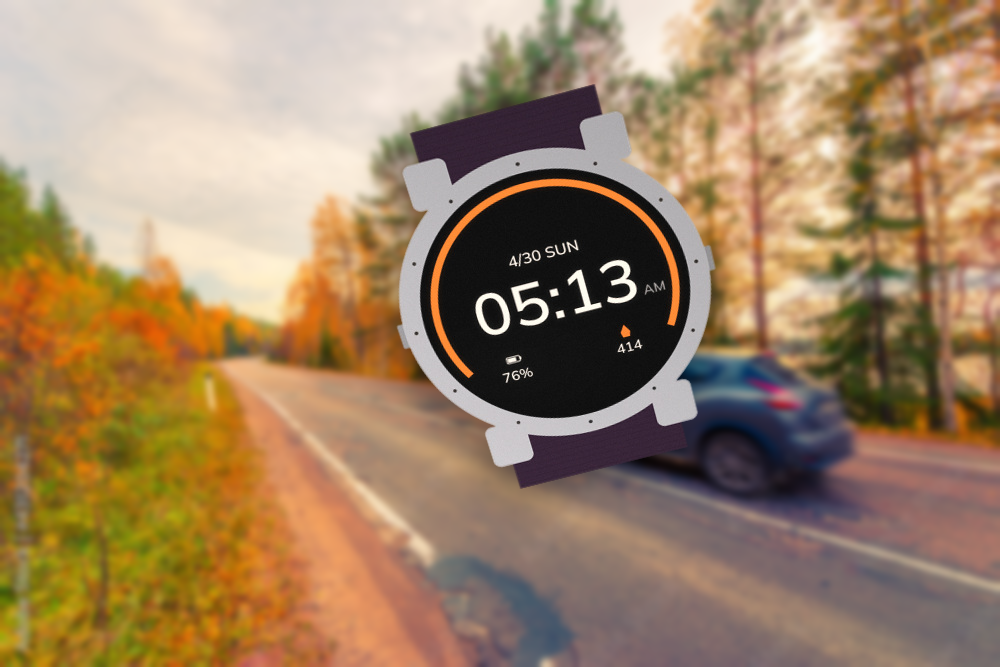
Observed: **5:13**
